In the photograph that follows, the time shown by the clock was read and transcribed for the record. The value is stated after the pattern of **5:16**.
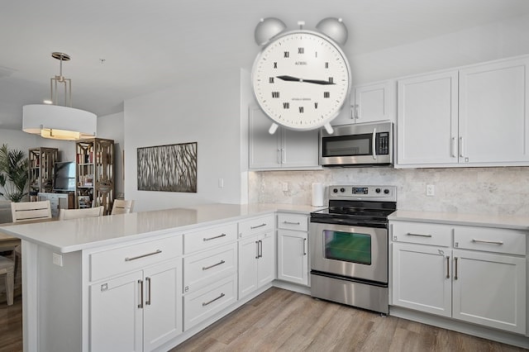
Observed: **9:16**
